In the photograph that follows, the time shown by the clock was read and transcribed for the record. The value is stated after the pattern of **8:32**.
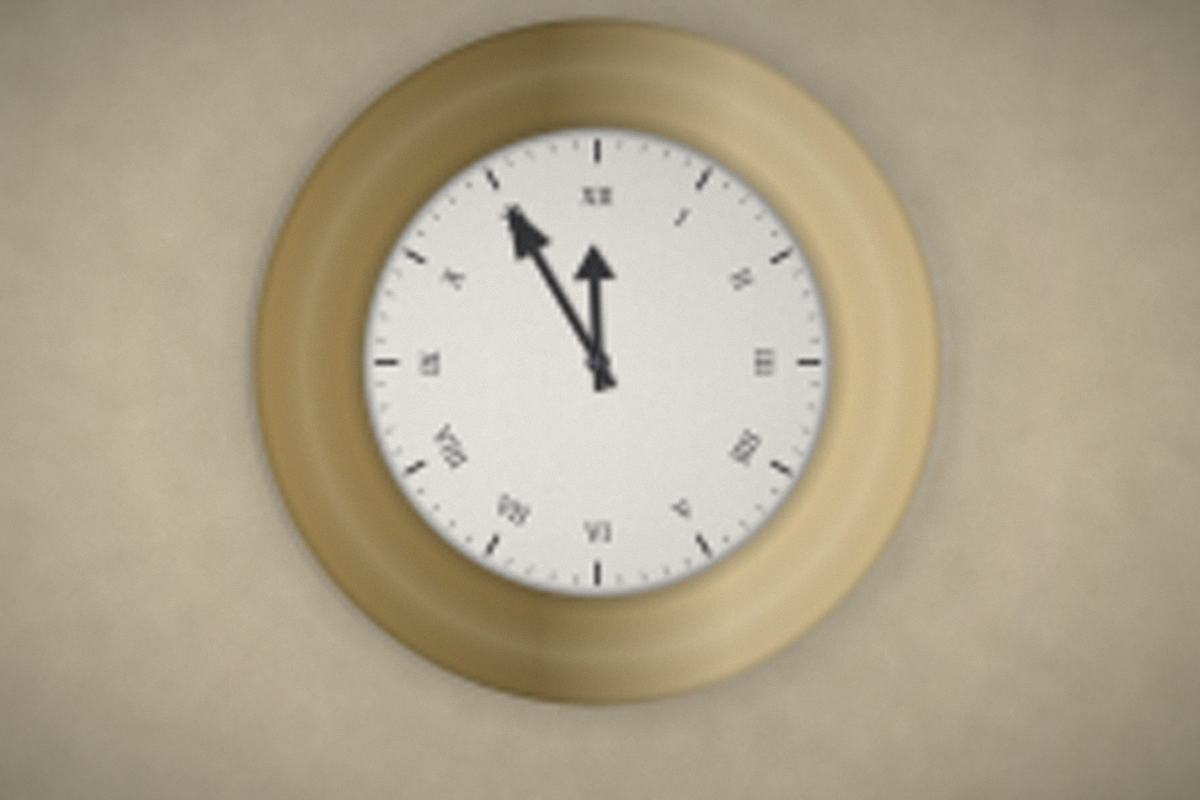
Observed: **11:55**
